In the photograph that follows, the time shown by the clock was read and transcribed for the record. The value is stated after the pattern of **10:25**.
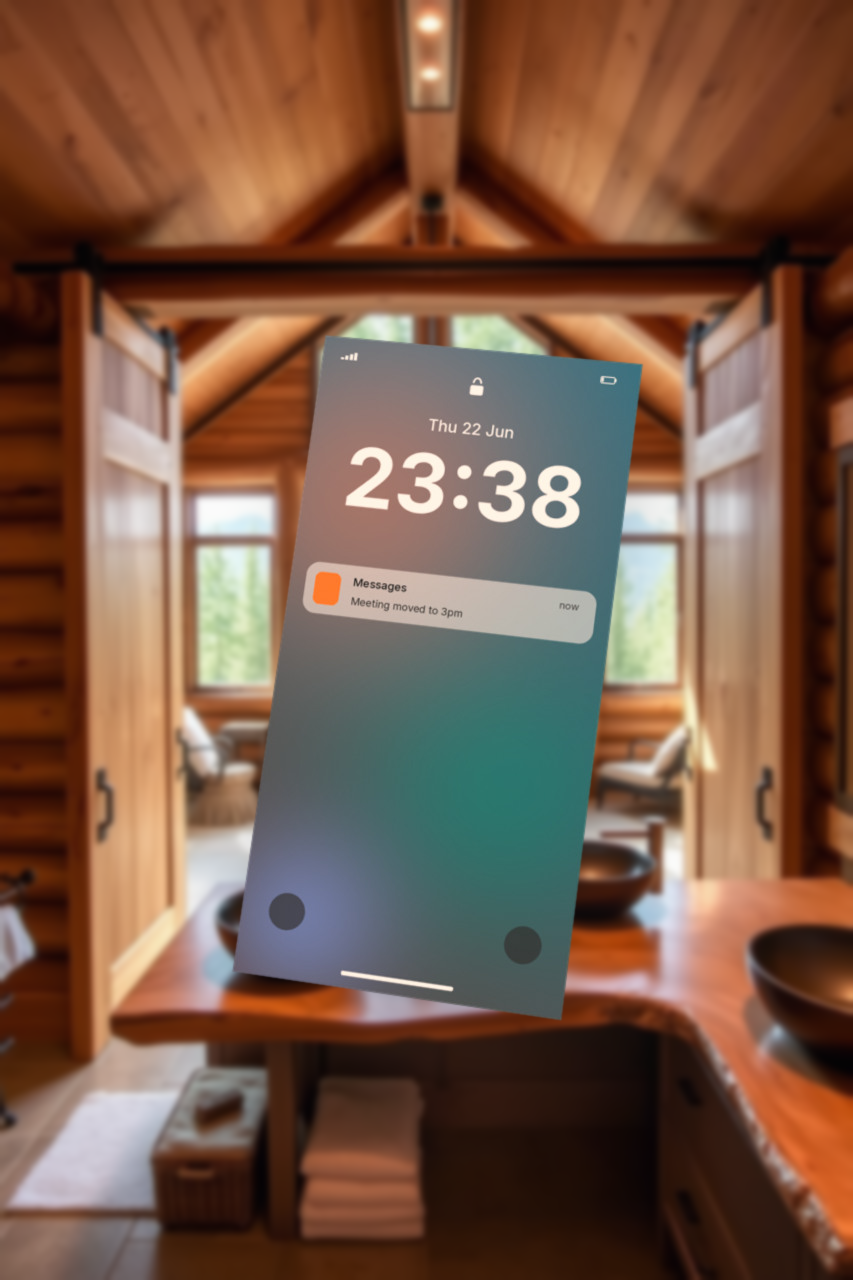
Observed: **23:38**
